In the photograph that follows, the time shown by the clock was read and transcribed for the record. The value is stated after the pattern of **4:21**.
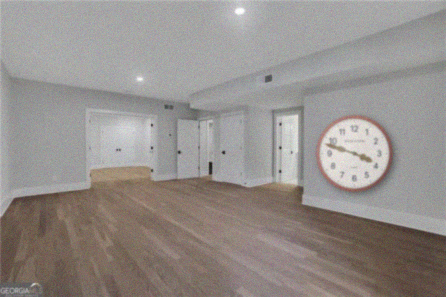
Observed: **3:48**
